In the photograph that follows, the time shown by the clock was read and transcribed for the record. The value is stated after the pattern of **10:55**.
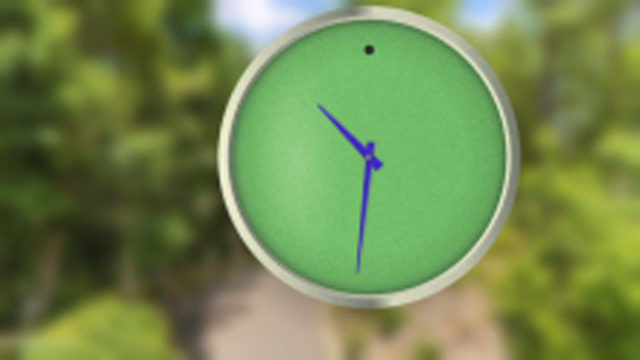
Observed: **10:31**
